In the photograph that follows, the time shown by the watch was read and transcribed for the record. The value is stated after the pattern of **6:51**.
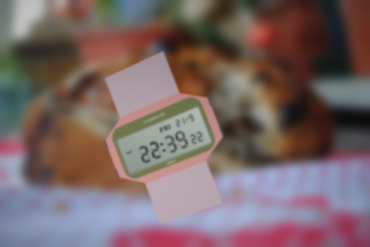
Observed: **22:39**
